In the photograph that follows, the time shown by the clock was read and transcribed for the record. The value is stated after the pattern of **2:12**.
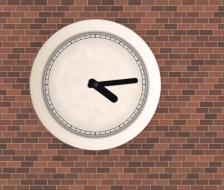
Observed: **4:14**
